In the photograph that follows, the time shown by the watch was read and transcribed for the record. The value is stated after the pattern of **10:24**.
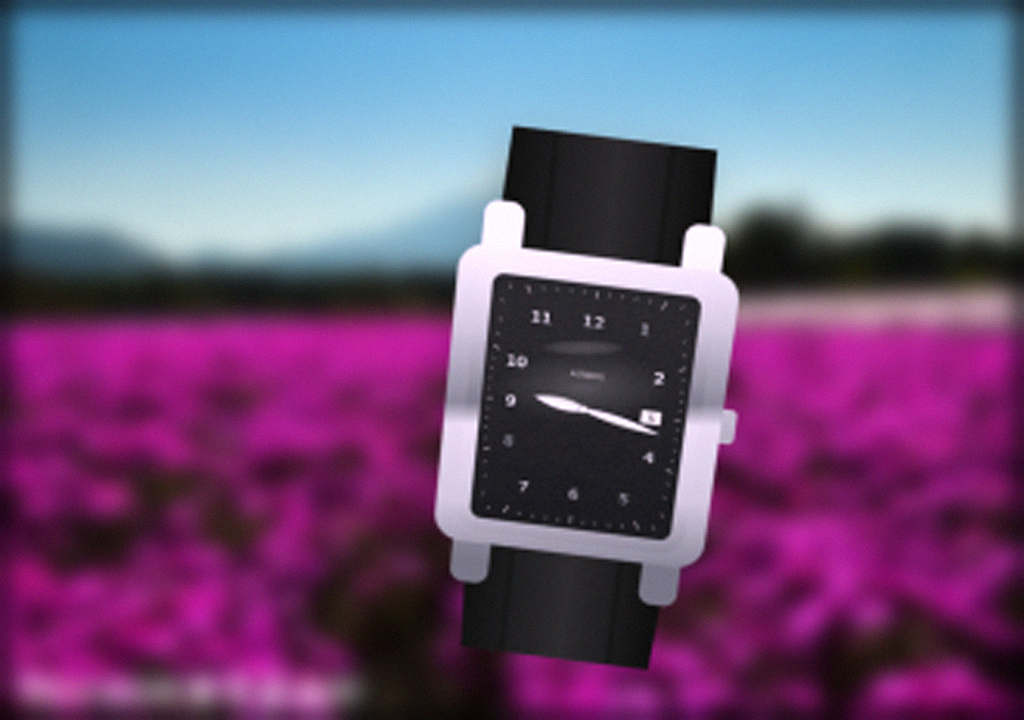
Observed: **9:17**
